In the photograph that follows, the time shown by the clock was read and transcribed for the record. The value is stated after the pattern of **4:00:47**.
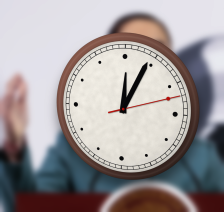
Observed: **12:04:12**
